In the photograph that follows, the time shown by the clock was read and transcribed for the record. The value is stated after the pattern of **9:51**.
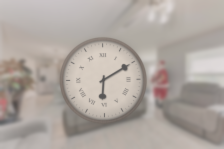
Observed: **6:10**
